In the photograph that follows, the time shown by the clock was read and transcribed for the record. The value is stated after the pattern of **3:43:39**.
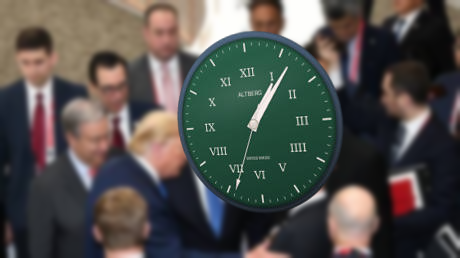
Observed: **1:06:34**
